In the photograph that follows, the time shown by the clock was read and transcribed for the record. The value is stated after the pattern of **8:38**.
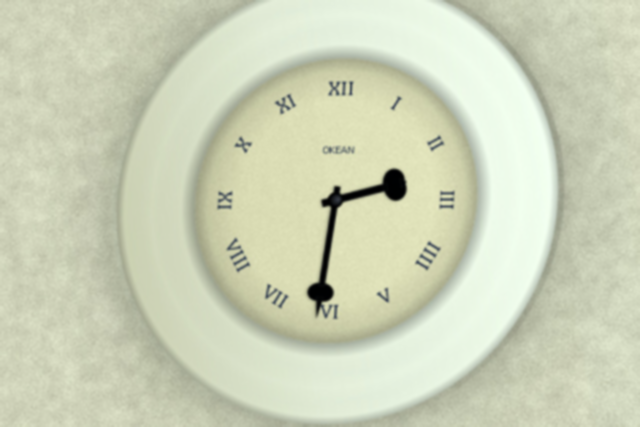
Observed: **2:31**
